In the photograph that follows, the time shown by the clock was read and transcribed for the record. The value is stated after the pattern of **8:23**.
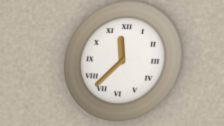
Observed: **11:37**
